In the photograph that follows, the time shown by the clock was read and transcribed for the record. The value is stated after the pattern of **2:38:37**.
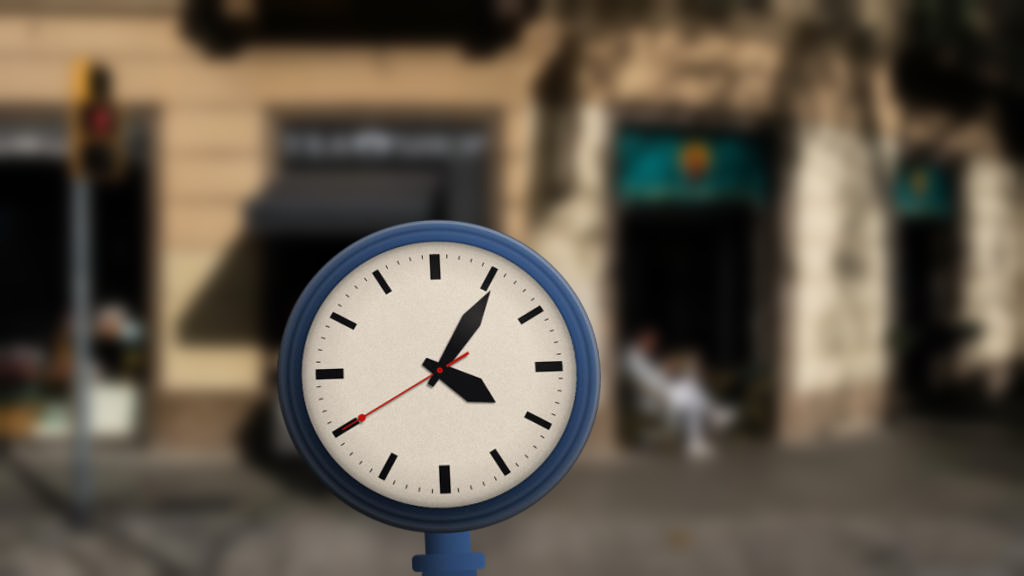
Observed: **4:05:40**
